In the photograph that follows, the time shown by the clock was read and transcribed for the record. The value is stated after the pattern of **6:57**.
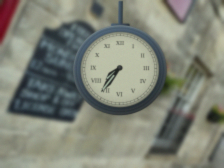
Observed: **7:36**
